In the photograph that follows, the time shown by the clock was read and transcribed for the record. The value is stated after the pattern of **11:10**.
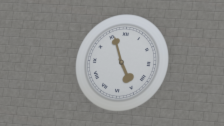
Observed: **4:56**
